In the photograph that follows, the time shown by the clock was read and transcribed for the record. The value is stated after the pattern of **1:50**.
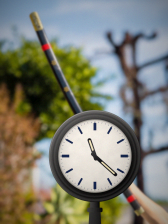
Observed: **11:22**
